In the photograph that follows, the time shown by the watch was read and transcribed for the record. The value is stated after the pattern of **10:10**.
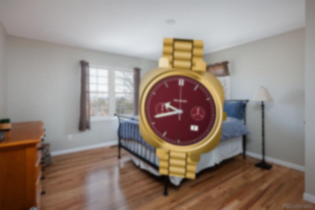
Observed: **9:42**
